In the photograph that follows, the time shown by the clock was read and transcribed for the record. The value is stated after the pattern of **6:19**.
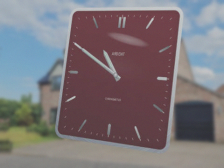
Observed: **10:50**
